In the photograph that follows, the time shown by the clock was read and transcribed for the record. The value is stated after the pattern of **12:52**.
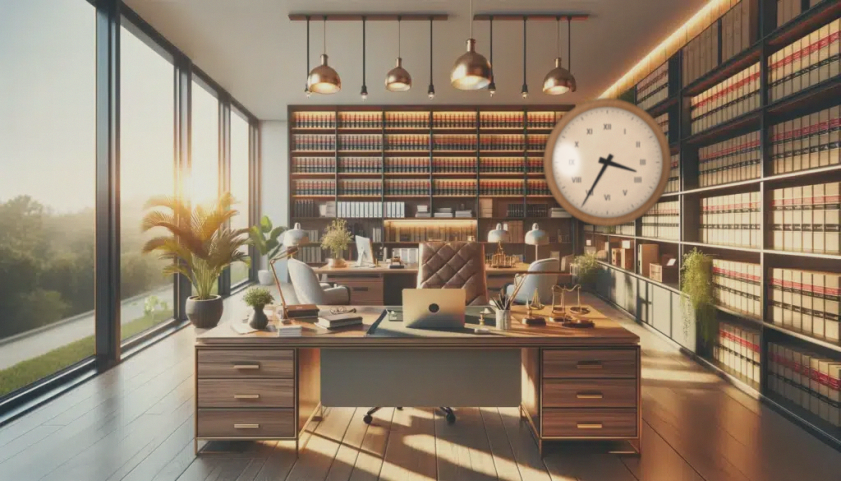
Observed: **3:35**
